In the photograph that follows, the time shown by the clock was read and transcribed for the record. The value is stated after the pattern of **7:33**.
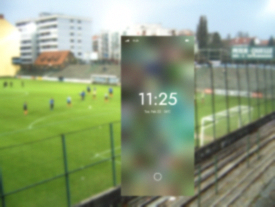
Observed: **11:25**
